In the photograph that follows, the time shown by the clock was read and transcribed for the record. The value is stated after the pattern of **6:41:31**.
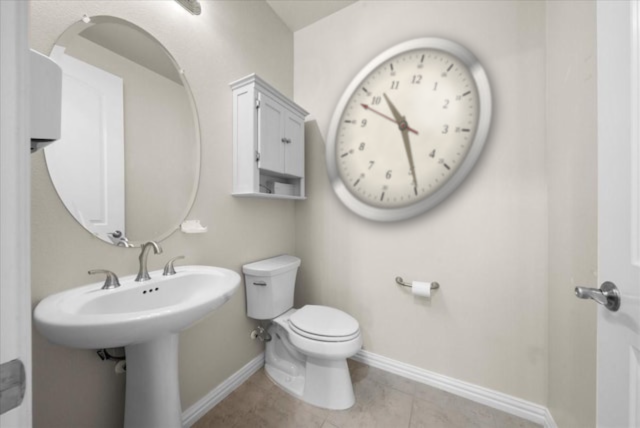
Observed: **10:24:48**
